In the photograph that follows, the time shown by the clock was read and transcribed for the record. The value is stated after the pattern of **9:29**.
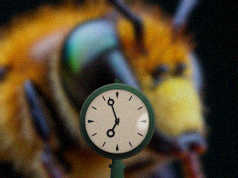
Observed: **6:57**
